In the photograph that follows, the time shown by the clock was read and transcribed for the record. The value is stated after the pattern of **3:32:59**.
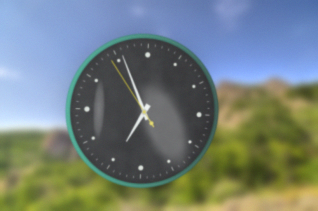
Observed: **6:55:54**
